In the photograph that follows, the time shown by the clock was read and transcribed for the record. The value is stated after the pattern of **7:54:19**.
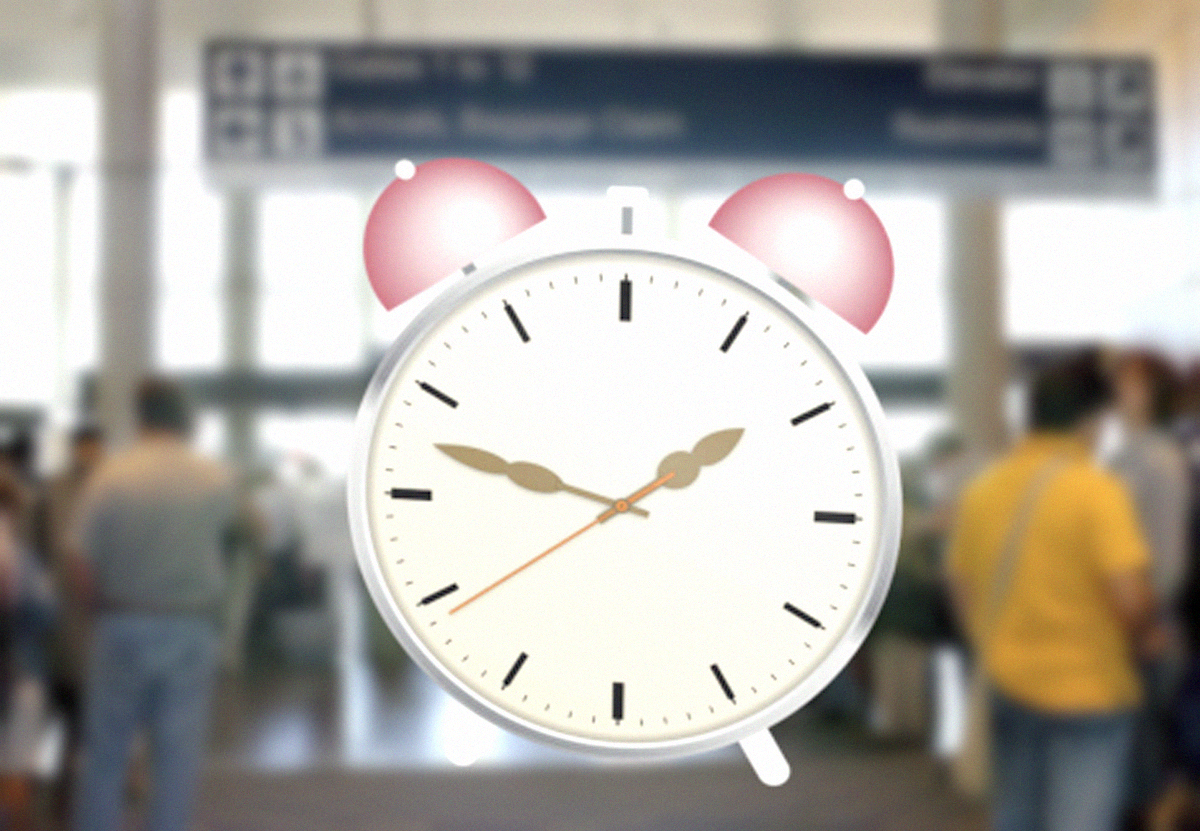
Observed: **1:47:39**
